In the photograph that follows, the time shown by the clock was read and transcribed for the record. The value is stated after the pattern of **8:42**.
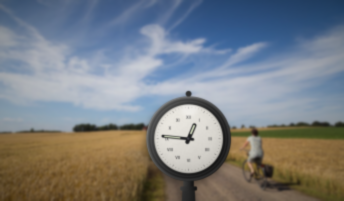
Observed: **12:46**
